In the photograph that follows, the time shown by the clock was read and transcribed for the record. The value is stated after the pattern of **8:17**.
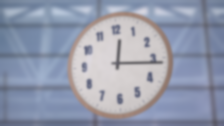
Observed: **12:16**
